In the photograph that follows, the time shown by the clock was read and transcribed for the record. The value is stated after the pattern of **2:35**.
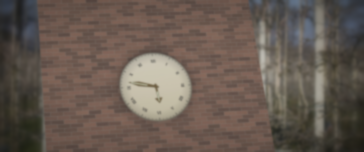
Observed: **5:47**
